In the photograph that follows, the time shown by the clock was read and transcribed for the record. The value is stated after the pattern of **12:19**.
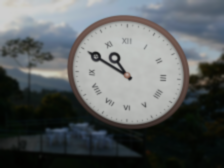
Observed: **10:50**
